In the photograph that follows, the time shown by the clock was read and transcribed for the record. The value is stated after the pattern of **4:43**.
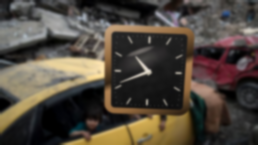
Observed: **10:41**
